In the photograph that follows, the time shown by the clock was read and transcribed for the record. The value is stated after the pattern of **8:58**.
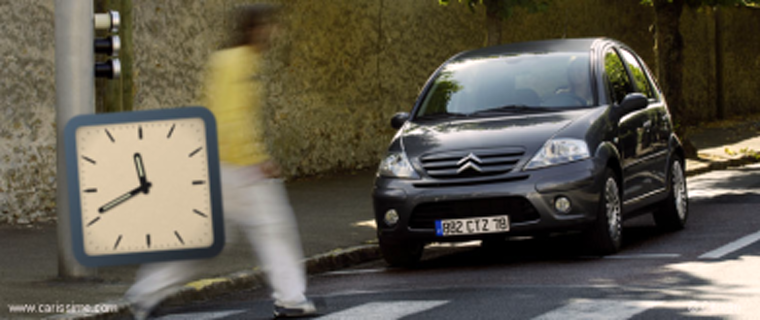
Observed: **11:41**
